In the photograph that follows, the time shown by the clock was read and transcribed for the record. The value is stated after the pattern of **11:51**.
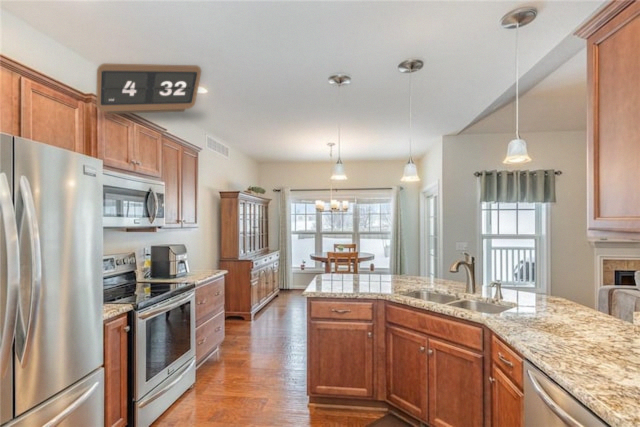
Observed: **4:32**
